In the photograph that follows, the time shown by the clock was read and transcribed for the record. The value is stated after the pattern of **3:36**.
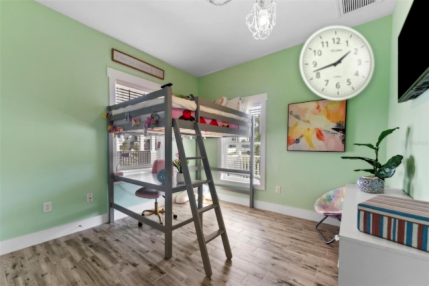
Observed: **1:42**
